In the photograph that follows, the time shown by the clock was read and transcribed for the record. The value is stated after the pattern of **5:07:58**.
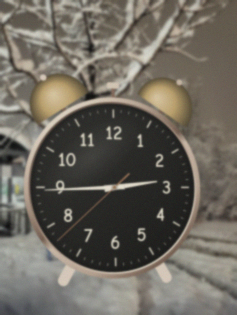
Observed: **2:44:38**
